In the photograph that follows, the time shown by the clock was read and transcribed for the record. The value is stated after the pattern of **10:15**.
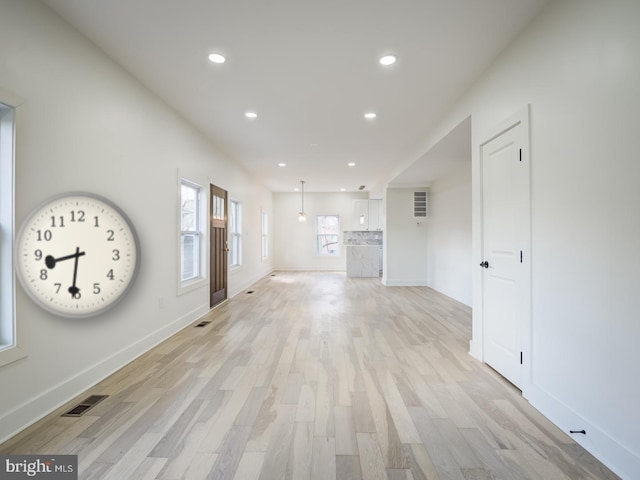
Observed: **8:31**
